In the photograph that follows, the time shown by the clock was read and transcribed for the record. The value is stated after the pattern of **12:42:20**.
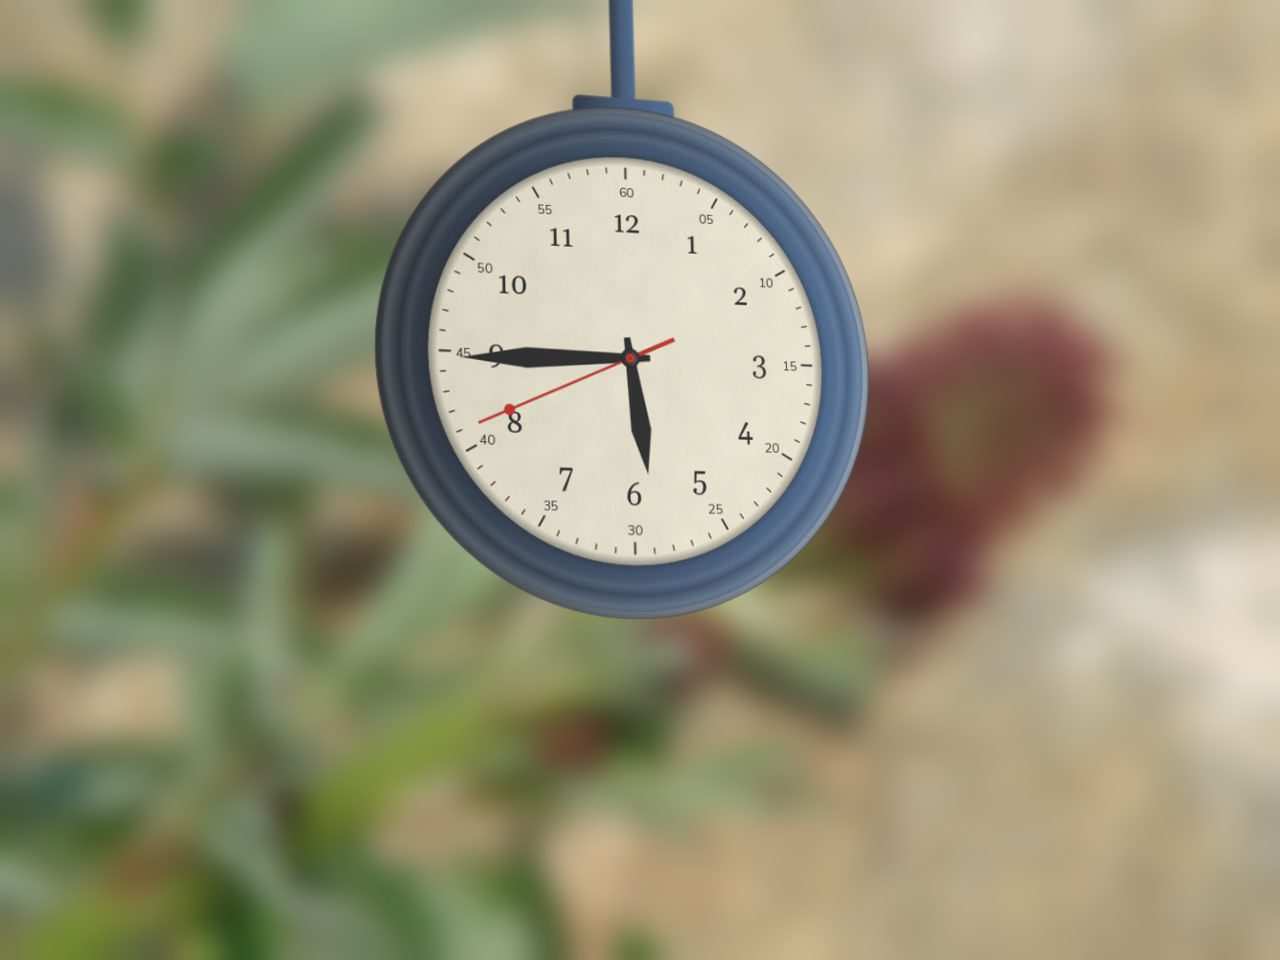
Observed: **5:44:41**
